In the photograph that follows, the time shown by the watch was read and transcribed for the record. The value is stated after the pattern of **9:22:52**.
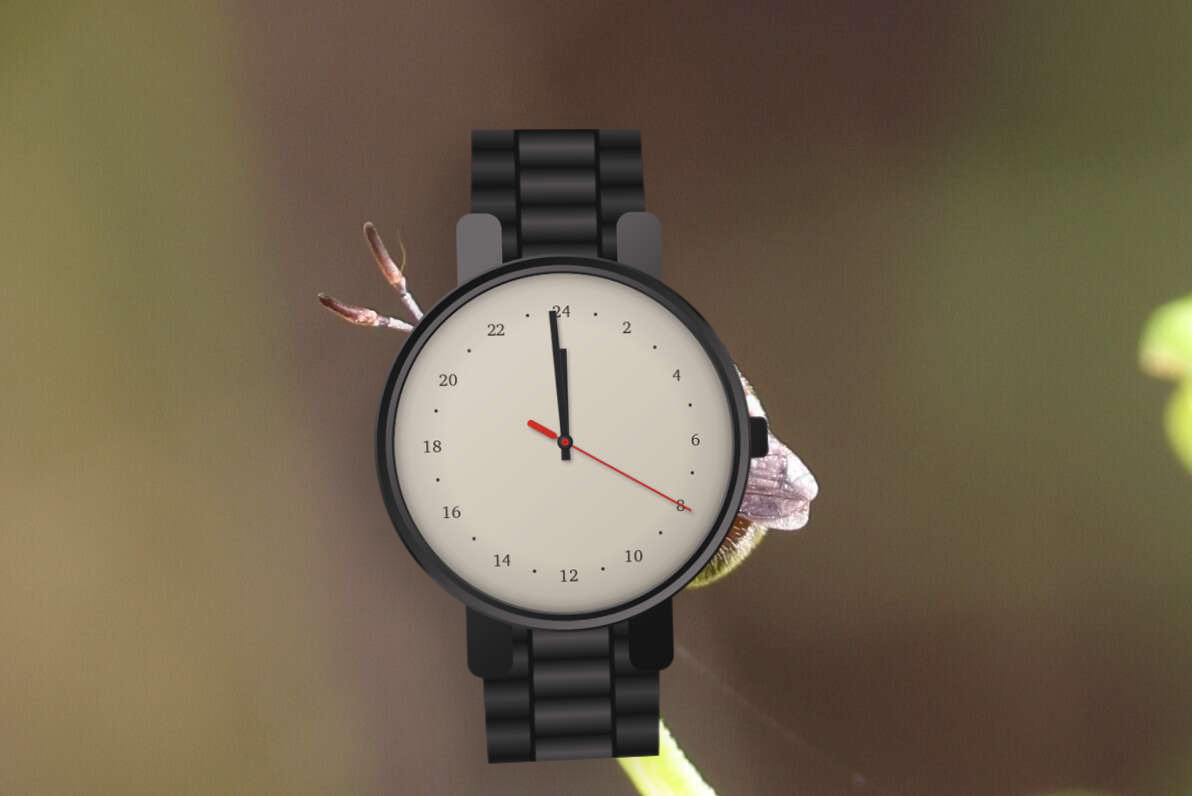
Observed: **23:59:20**
